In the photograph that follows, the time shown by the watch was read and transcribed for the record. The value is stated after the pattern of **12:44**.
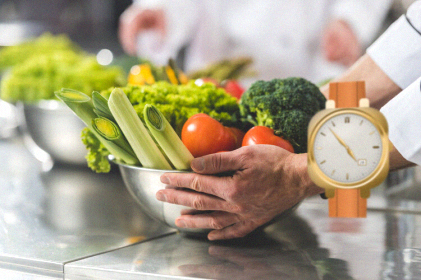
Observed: **4:53**
